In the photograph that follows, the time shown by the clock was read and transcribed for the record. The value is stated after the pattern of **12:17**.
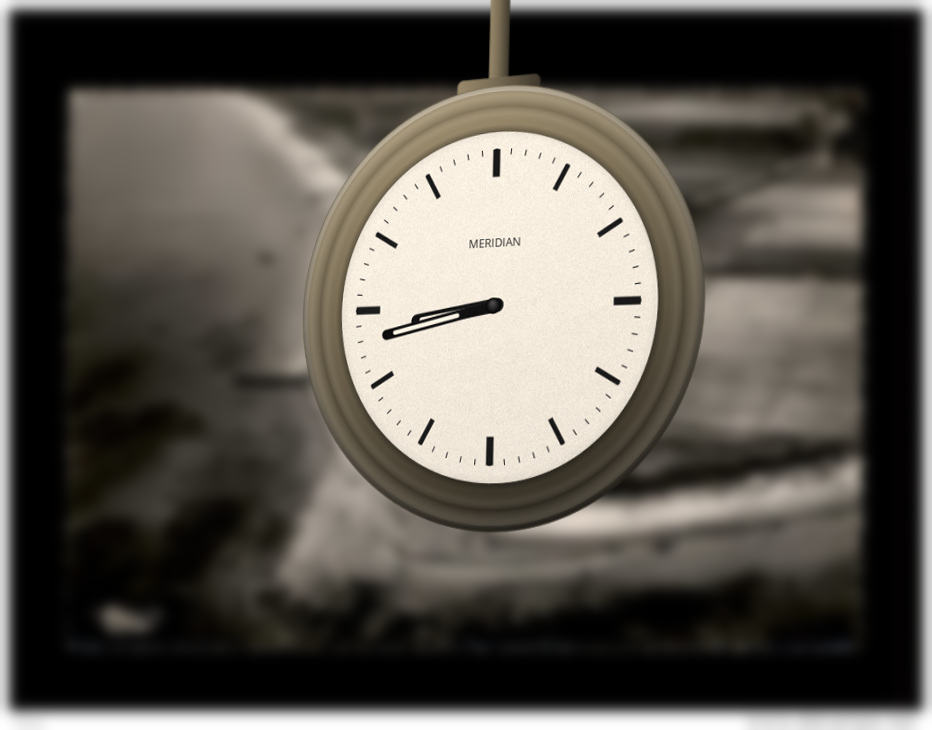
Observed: **8:43**
